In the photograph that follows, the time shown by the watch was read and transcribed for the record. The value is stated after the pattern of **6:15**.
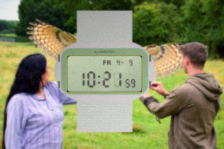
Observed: **10:21**
